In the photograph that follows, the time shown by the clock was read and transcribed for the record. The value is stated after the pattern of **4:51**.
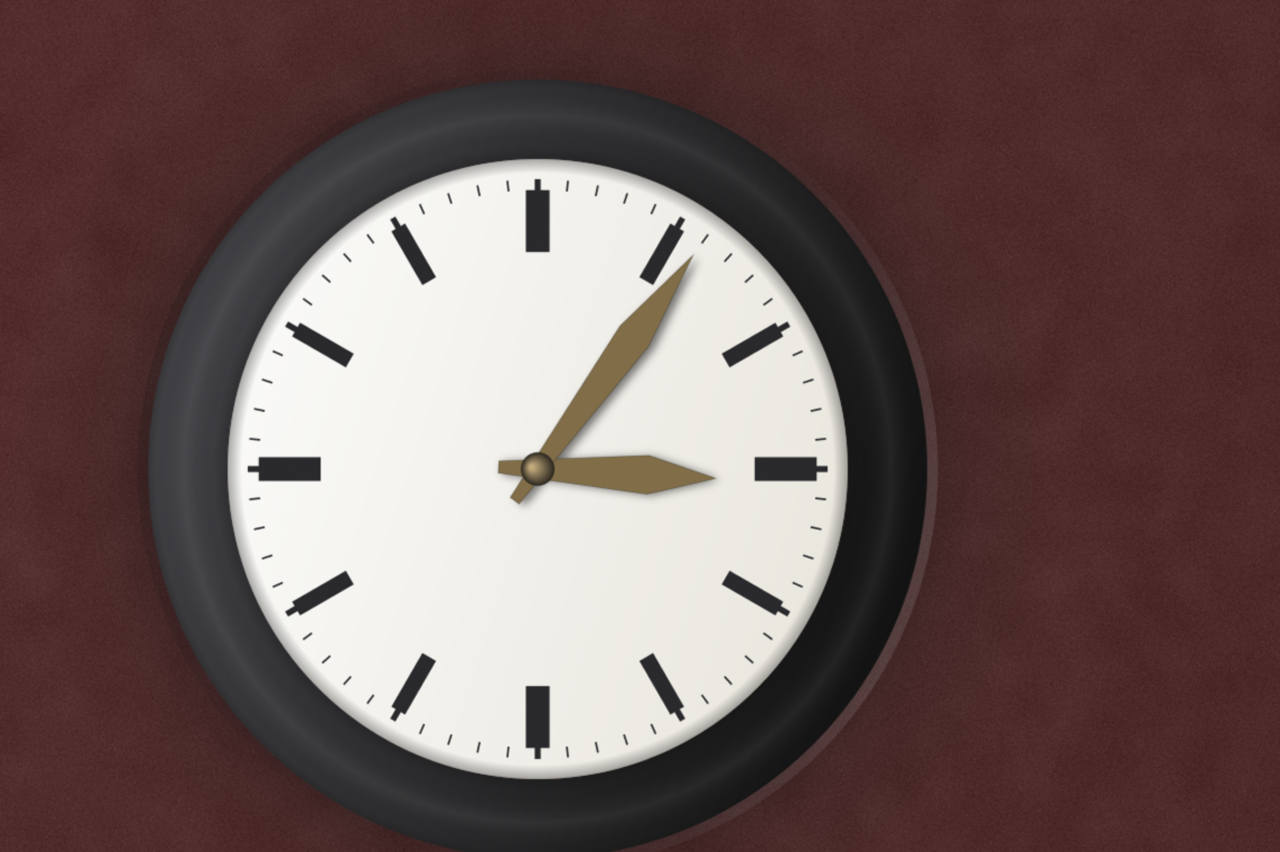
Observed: **3:06**
